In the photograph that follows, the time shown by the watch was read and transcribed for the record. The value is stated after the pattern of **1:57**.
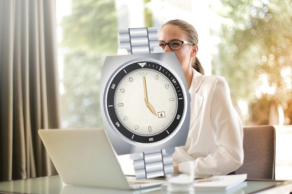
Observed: **5:00**
